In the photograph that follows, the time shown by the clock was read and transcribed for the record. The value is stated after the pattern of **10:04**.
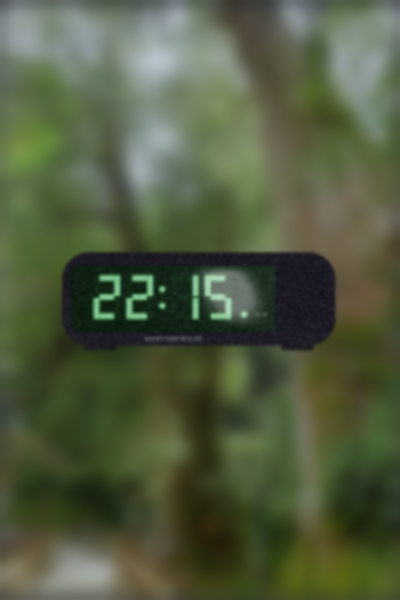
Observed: **22:15**
